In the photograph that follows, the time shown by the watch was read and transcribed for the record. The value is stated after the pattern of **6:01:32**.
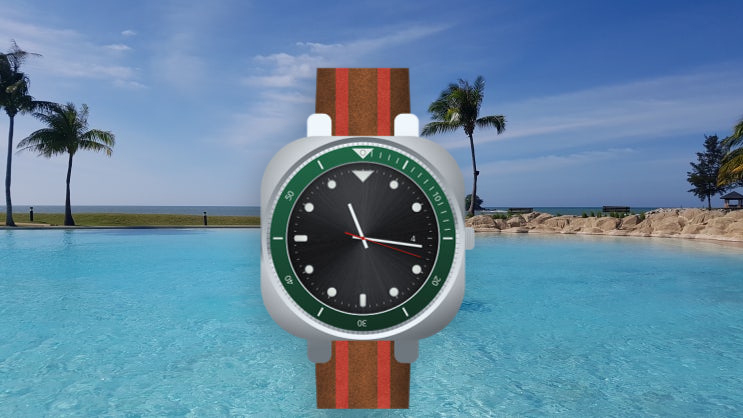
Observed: **11:16:18**
